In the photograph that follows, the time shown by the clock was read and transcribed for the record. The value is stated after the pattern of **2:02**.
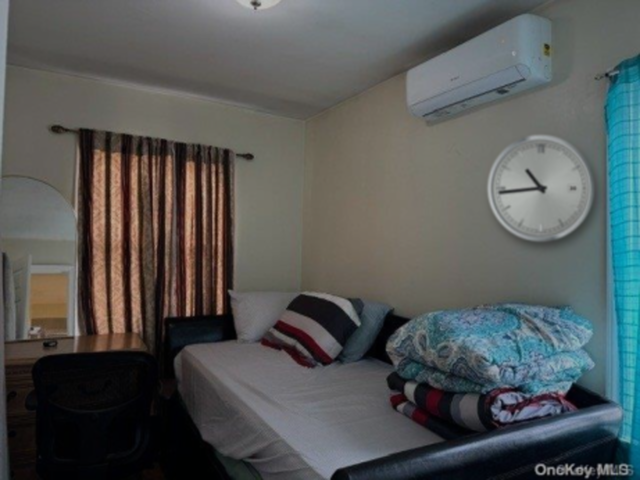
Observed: **10:44**
